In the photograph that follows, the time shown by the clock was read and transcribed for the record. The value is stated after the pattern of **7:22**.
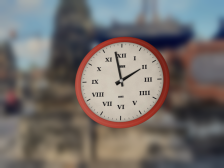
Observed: **1:58**
